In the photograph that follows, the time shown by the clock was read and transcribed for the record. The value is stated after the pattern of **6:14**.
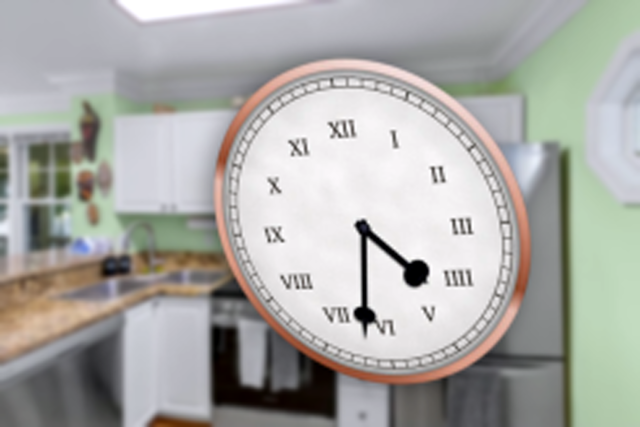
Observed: **4:32**
